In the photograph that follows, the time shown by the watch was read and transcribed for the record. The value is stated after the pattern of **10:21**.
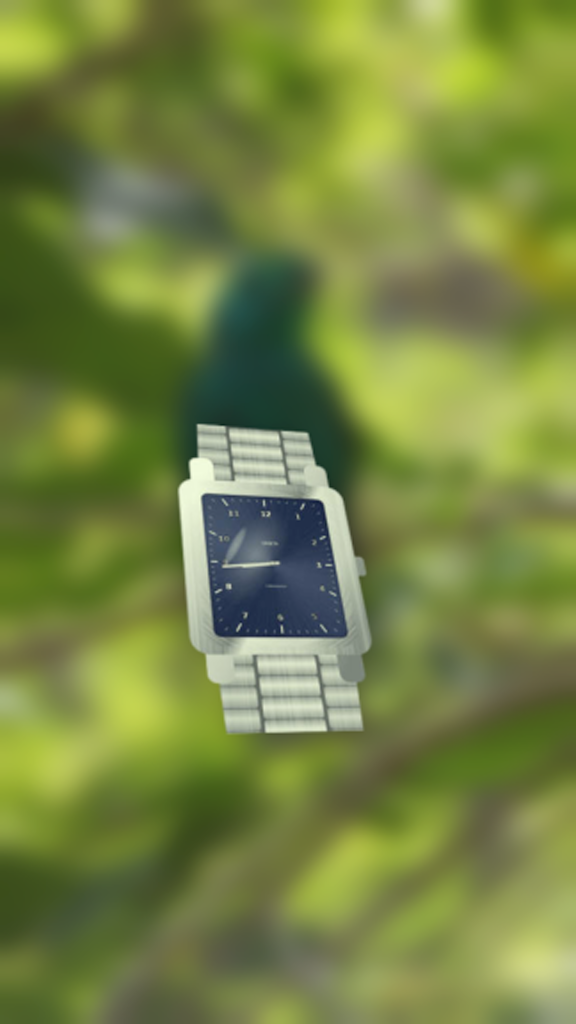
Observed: **8:44**
